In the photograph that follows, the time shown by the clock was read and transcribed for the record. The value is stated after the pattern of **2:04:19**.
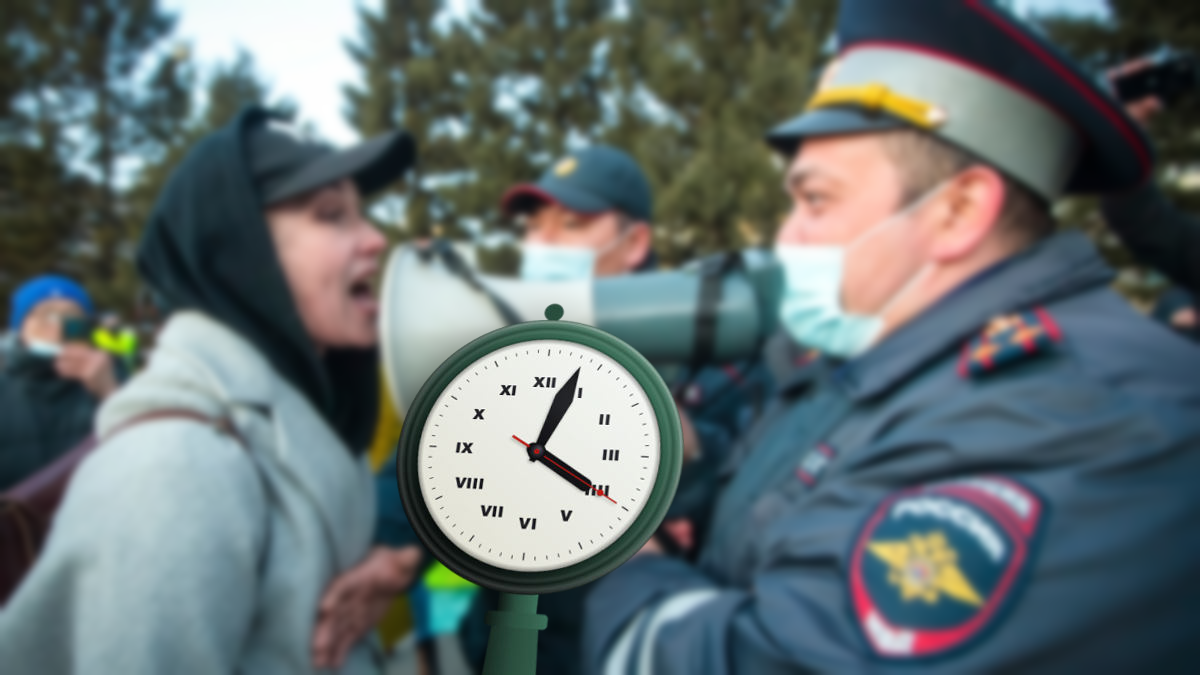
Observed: **4:03:20**
